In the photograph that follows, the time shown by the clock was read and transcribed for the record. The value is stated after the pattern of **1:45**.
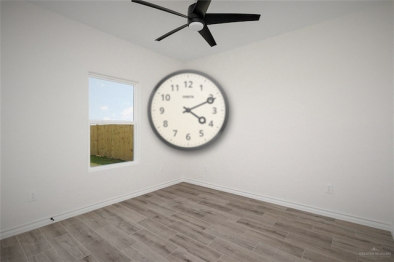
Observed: **4:11**
